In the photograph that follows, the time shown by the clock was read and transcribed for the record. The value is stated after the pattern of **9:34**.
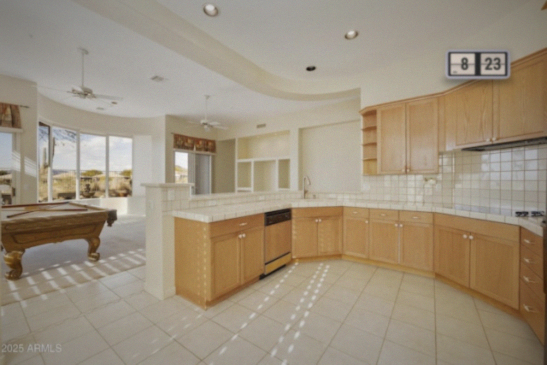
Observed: **8:23**
